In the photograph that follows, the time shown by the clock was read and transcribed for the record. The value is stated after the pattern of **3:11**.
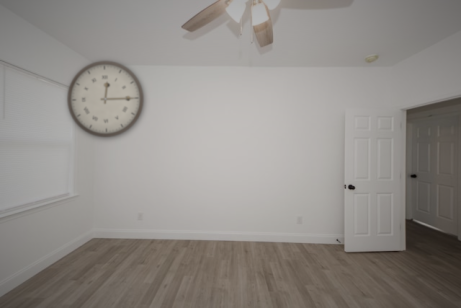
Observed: **12:15**
